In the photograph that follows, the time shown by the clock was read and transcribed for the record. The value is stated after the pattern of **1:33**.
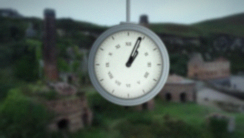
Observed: **1:04**
